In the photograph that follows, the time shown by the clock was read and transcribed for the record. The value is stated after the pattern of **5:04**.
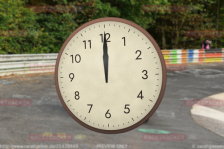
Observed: **12:00**
